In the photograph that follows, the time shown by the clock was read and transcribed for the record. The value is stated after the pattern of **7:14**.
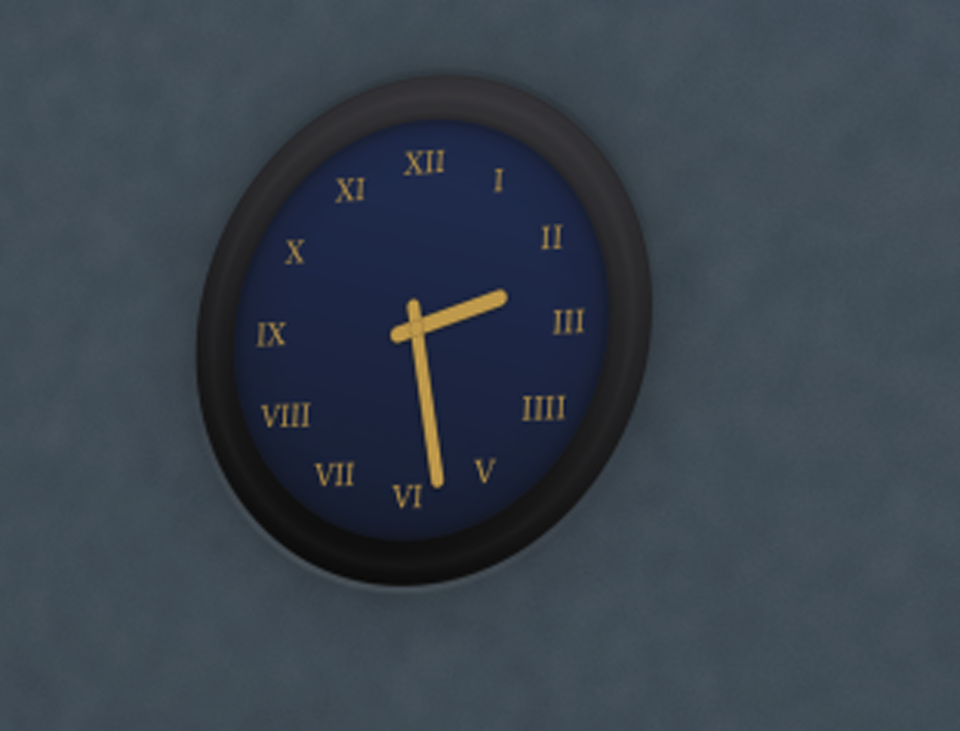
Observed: **2:28**
